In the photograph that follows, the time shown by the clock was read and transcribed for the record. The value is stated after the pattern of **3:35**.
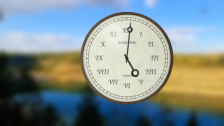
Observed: **5:01**
